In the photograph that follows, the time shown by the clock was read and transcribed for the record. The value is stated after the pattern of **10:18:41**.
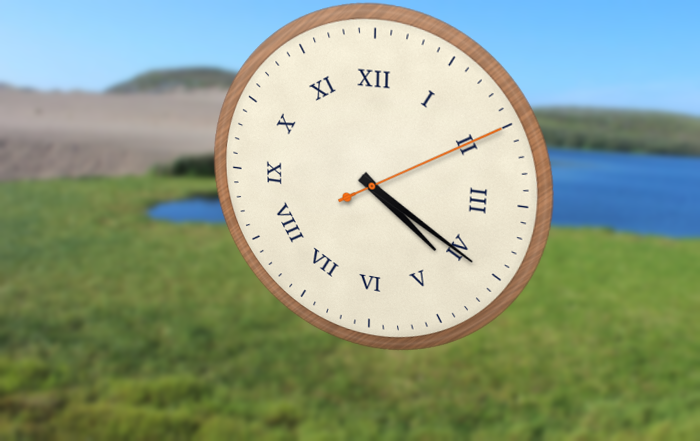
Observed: **4:20:10**
